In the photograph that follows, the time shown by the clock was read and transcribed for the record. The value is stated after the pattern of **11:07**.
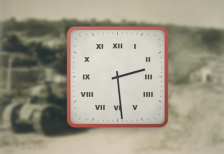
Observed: **2:29**
